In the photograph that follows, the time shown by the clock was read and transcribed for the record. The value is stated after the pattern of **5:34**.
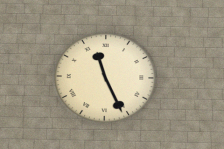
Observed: **11:26**
